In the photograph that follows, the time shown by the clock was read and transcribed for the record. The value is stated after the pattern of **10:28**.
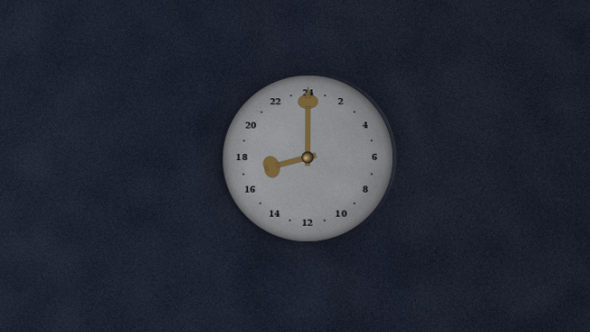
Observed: **17:00**
